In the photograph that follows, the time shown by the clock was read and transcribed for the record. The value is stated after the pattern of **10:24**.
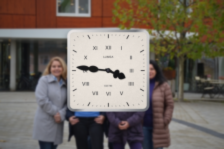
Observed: **3:46**
